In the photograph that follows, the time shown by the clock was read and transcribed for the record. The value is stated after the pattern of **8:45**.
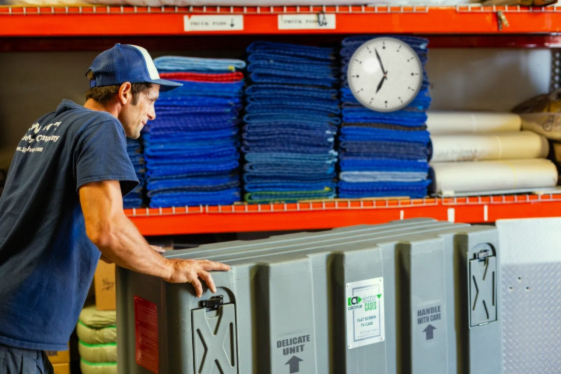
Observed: **6:57**
